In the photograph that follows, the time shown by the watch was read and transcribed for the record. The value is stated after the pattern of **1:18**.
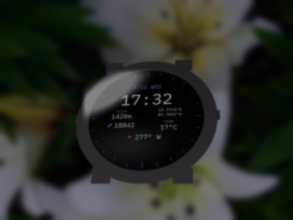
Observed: **17:32**
